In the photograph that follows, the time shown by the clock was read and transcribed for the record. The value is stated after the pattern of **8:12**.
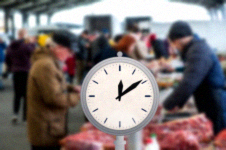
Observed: **12:09**
